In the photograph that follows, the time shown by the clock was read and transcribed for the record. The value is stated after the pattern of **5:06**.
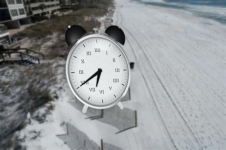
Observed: **6:40**
